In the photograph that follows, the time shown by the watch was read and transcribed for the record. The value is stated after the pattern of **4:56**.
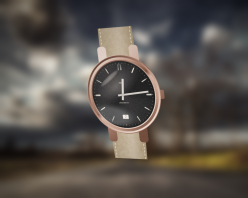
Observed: **12:14**
